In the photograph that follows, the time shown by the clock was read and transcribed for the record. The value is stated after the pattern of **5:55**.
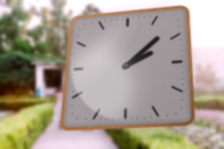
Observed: **2:08**
